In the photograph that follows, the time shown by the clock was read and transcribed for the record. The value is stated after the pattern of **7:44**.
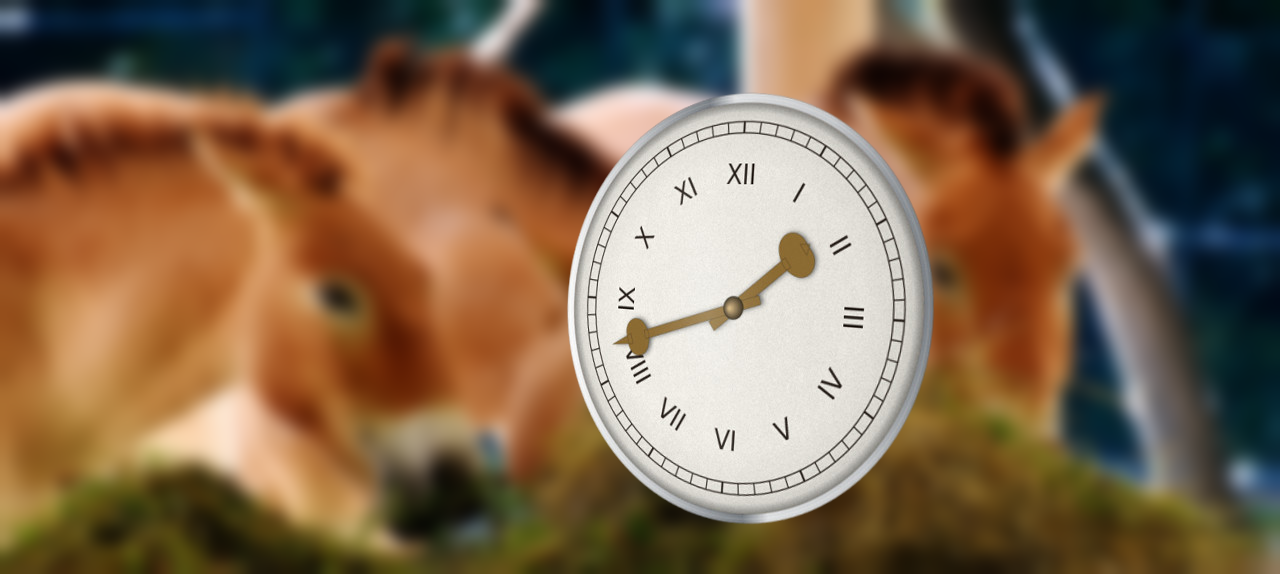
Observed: **1:42**
